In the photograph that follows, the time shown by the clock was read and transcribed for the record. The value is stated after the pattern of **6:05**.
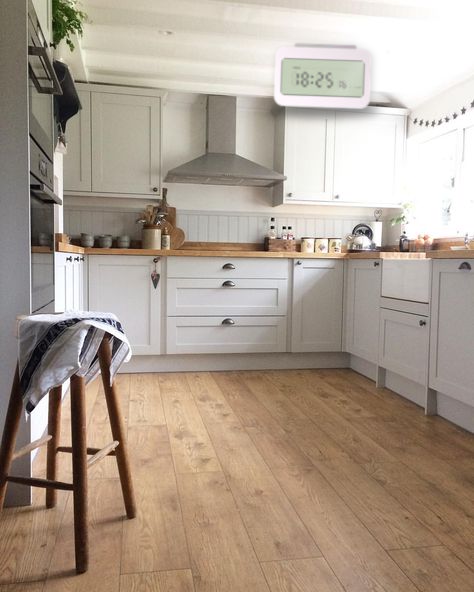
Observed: **18:25**
